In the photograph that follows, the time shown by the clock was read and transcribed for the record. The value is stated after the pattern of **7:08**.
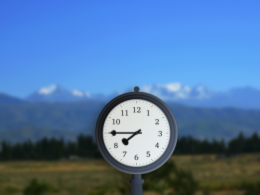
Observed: **7:45**
